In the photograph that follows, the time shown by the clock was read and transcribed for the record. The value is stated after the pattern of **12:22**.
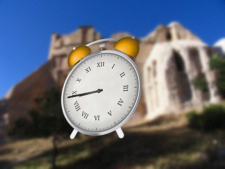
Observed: **8:44**
